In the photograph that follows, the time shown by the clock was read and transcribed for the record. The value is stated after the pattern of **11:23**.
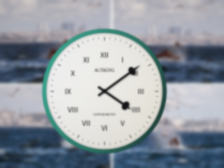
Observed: **4:09**
